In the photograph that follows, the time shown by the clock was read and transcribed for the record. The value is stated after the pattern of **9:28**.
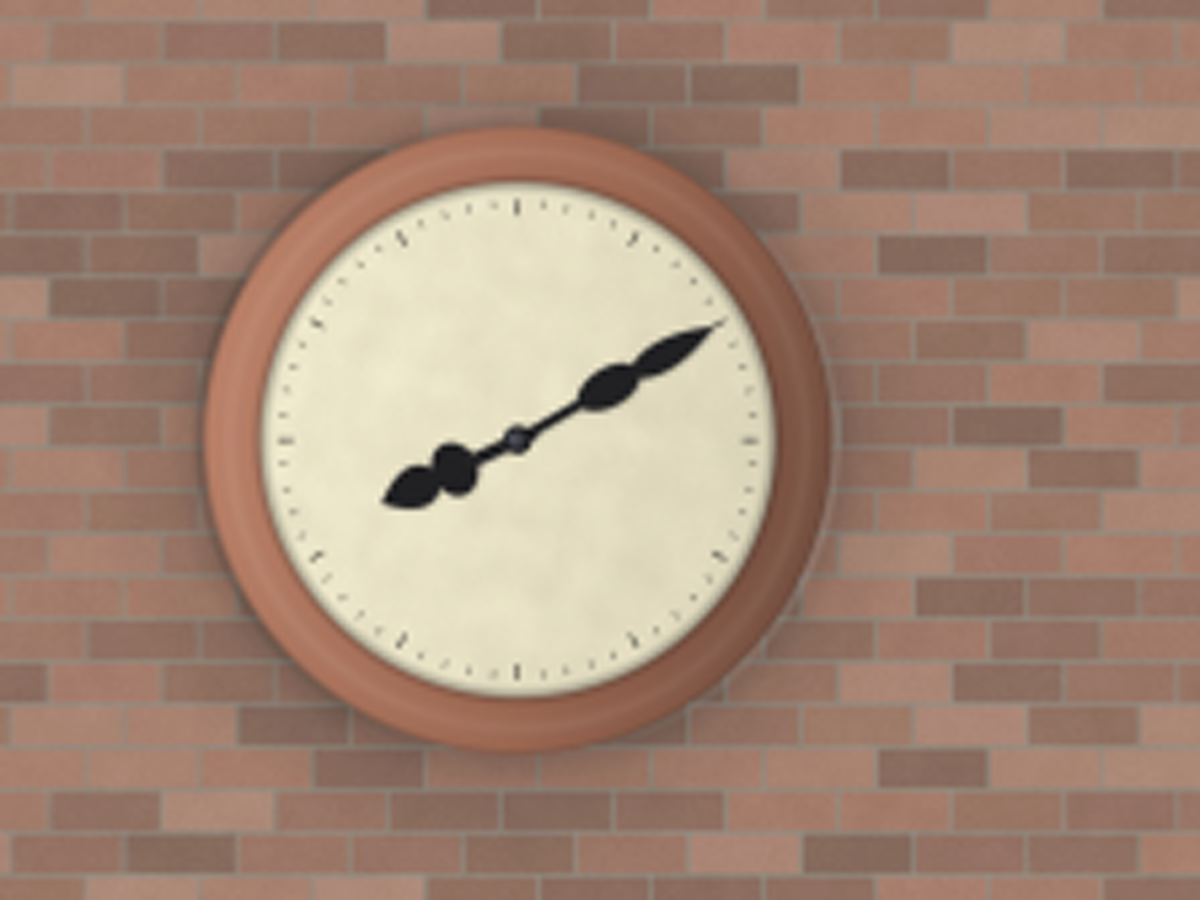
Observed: **8:10**
